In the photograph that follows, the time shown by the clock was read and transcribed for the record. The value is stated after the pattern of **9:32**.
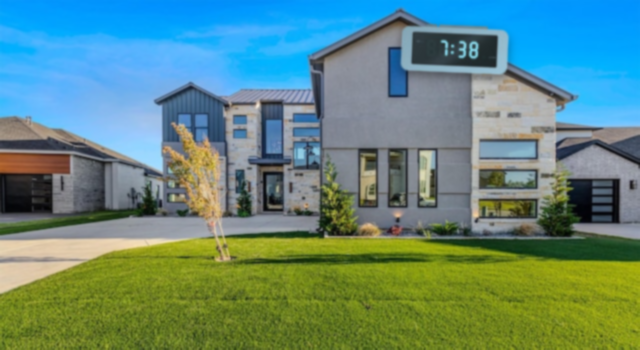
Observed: **7:38**
